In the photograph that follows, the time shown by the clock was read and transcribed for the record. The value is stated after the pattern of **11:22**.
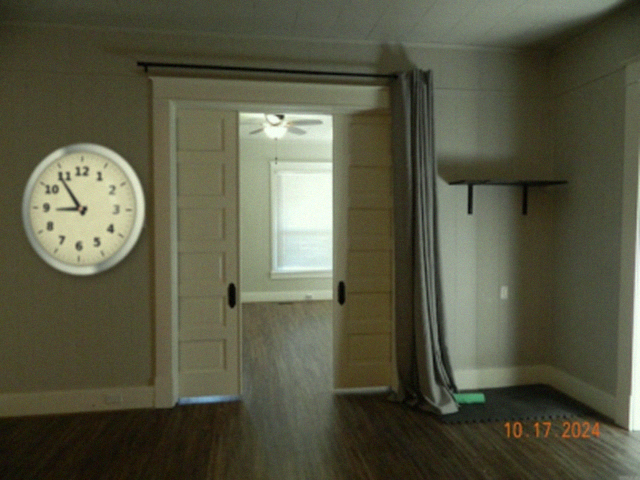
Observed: **8:54**
